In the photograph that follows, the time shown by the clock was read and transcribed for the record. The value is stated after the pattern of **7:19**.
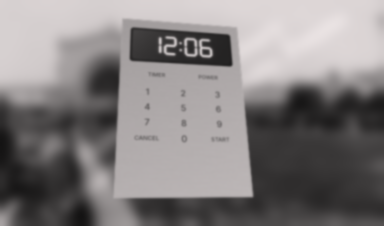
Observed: **12:06**
